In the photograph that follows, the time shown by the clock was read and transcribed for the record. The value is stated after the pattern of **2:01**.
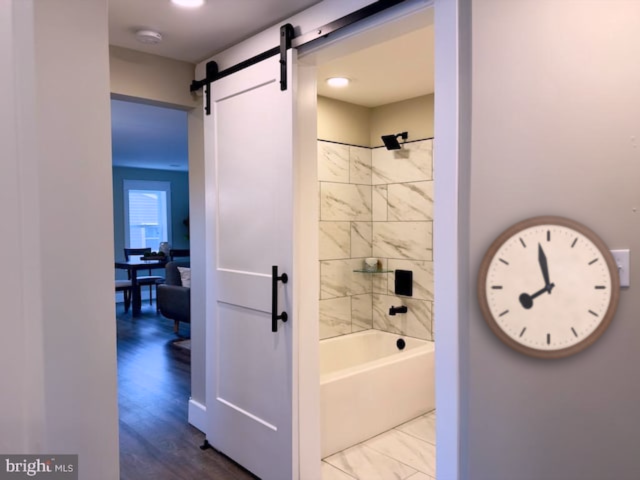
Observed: **7:58**
